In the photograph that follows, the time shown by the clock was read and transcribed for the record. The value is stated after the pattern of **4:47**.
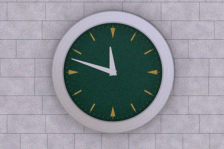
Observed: **11:48**
